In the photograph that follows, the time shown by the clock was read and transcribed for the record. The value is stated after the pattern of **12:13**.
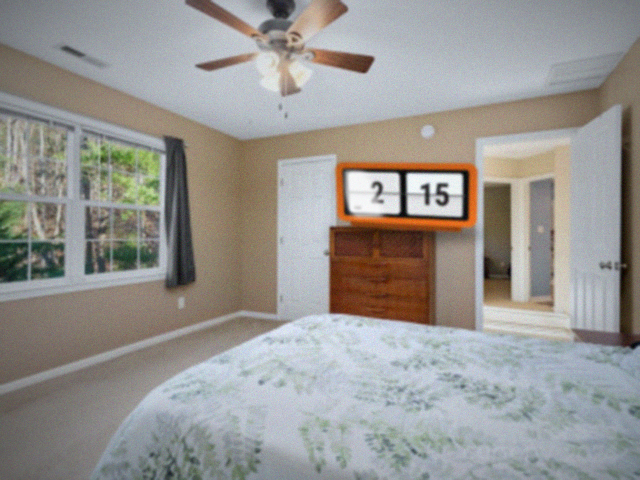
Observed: **2:15**
